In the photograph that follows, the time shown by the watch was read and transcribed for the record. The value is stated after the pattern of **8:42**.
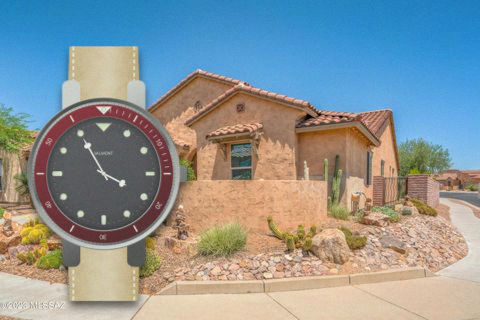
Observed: **3:55**
